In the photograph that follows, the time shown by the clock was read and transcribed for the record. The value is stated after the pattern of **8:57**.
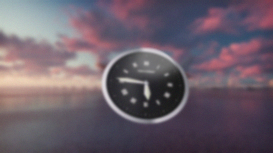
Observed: **5:46**
